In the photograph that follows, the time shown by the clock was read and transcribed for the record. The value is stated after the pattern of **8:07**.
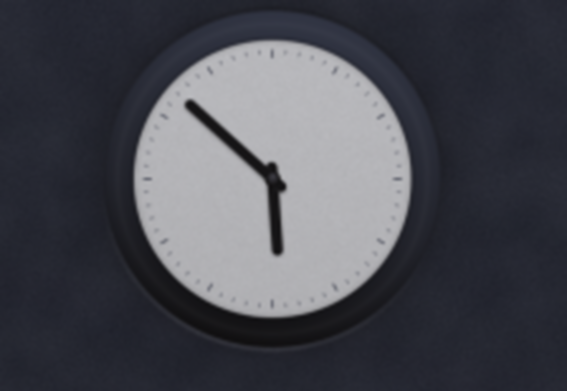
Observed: **5:52**
